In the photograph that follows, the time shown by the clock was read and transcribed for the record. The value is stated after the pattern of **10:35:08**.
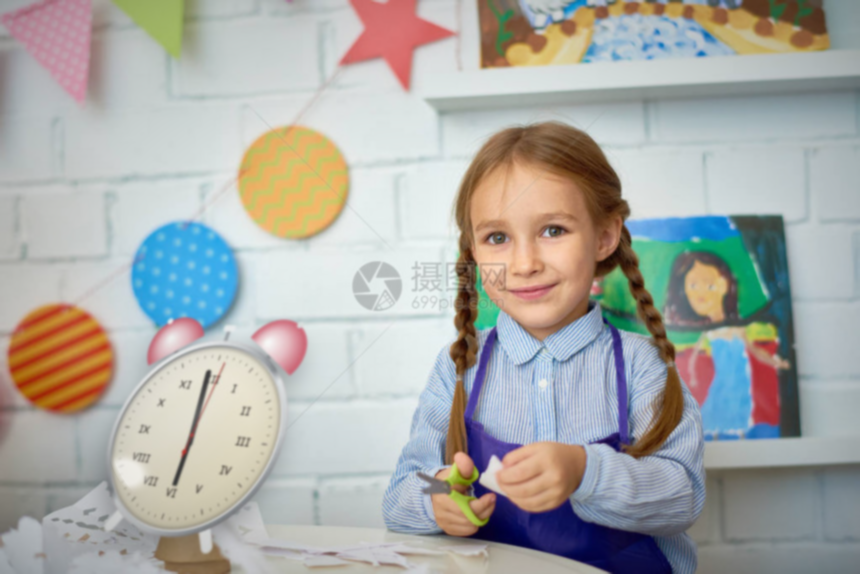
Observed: **5:59:01**
